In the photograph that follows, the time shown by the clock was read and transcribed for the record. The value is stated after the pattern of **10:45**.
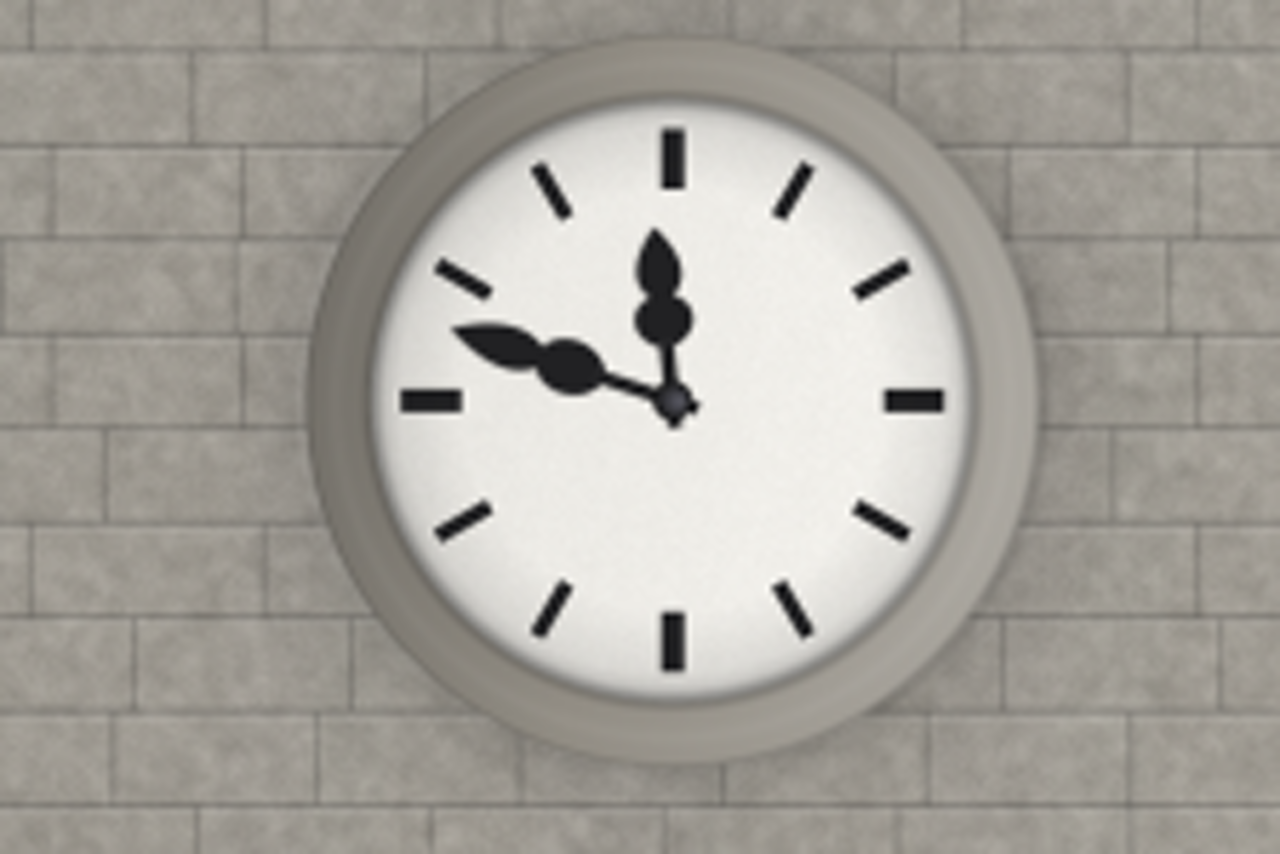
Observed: **11:48**
